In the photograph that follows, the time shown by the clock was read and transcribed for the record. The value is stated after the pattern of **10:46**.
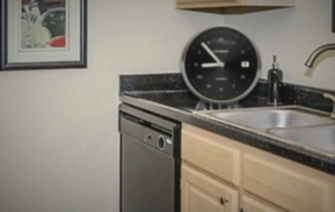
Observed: **8:53**
